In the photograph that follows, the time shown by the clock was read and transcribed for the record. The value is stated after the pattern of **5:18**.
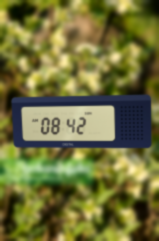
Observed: **8:42**
